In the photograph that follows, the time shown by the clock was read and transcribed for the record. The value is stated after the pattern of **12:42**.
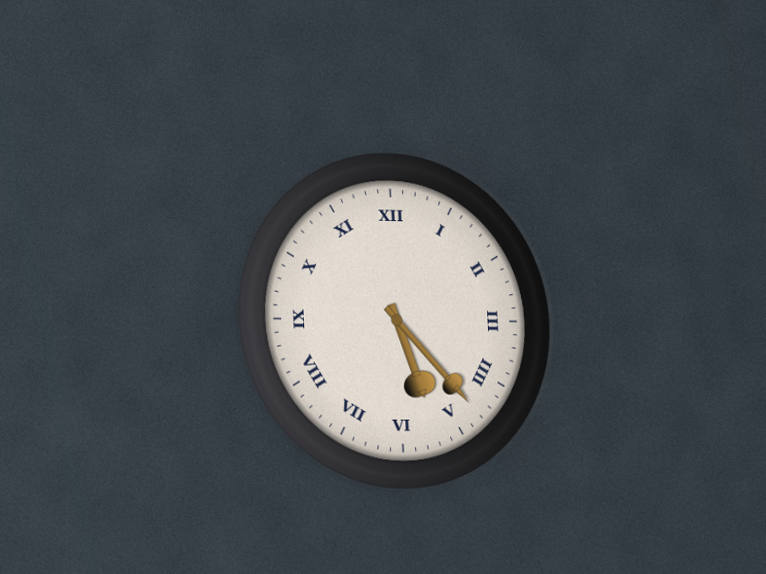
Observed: **5:23**
